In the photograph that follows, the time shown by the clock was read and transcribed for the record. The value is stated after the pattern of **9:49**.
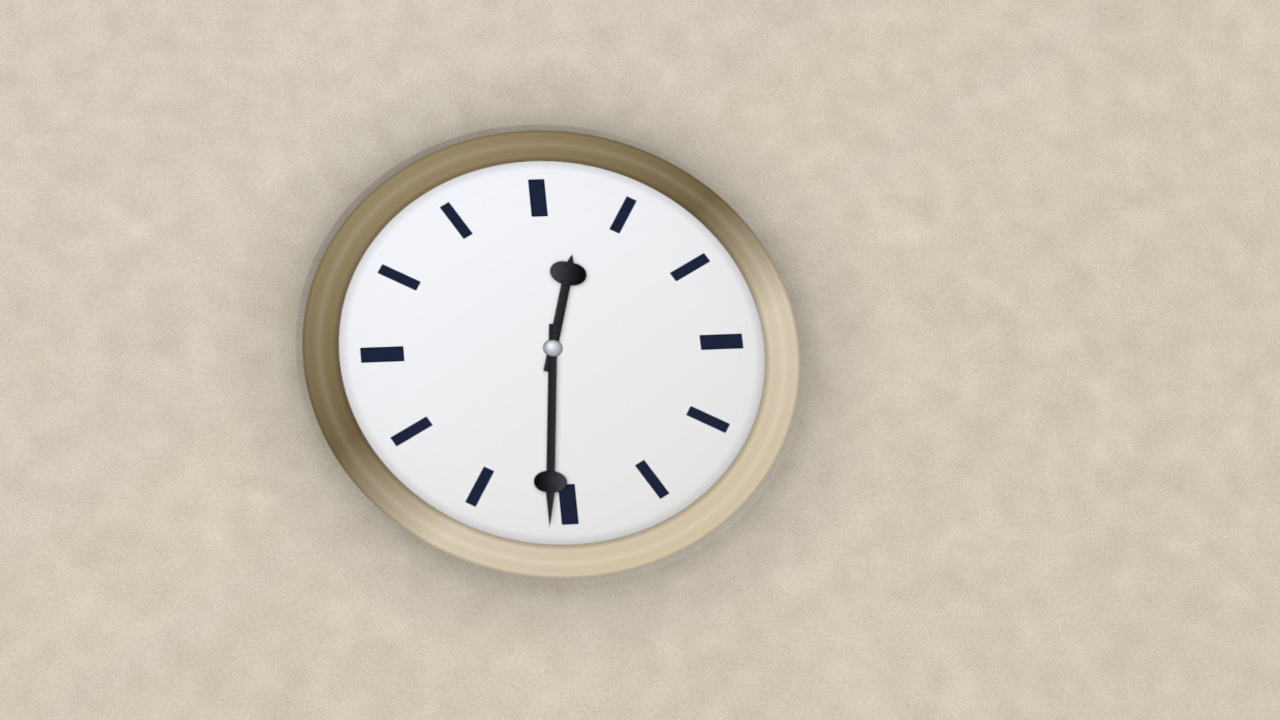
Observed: **12:31**
